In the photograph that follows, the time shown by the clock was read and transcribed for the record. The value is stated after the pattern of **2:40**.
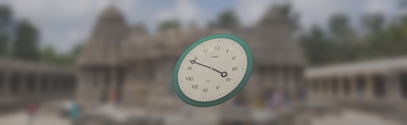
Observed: **3:48**
